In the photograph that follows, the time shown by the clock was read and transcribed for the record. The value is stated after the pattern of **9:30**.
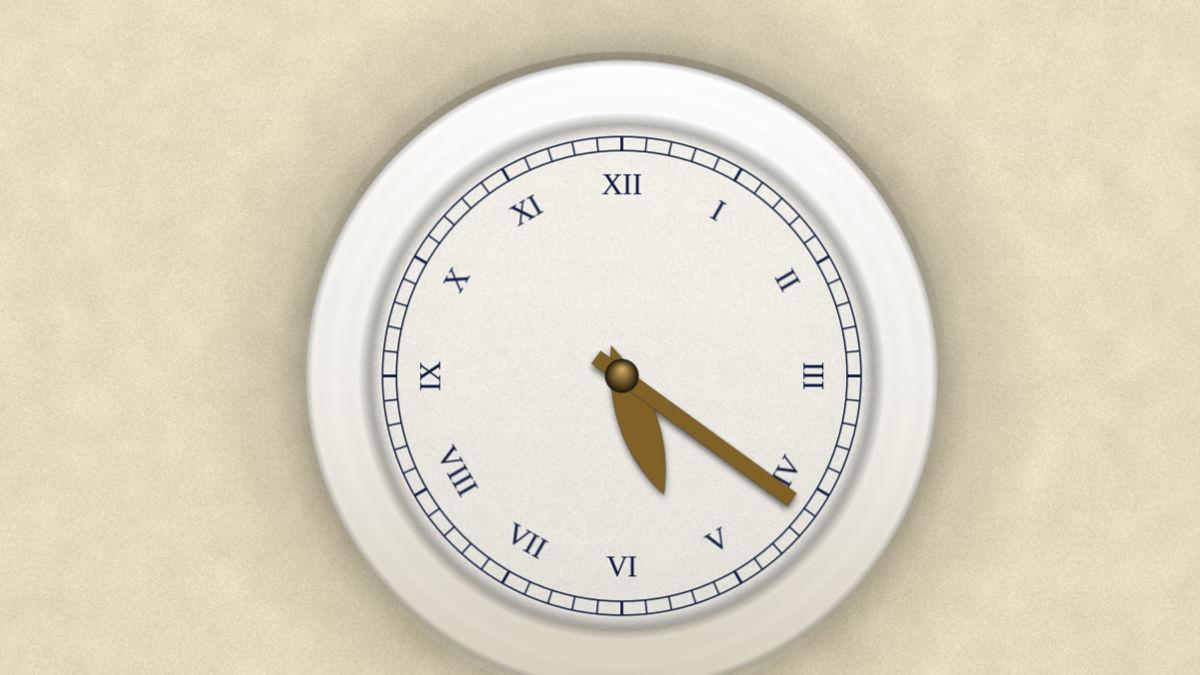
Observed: **5:21**
